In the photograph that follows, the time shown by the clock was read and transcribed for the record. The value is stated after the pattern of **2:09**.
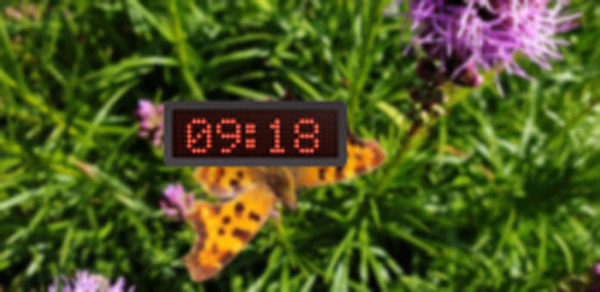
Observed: **9:18**
